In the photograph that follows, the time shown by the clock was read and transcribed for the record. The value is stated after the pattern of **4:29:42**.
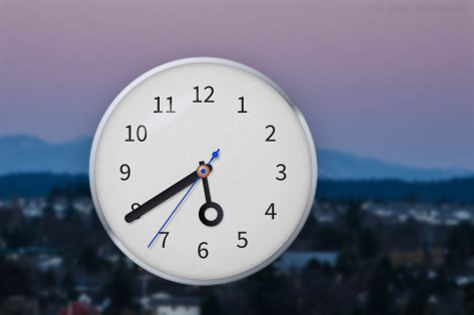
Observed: **5:39:36**
